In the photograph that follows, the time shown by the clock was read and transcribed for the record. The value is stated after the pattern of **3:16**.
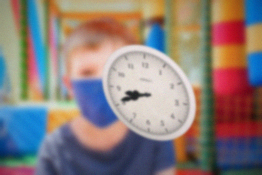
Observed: **8:41**
